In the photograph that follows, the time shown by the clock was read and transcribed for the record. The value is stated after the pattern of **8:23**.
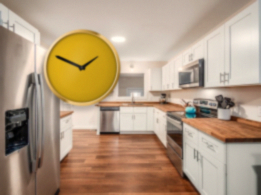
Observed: **1:49**
